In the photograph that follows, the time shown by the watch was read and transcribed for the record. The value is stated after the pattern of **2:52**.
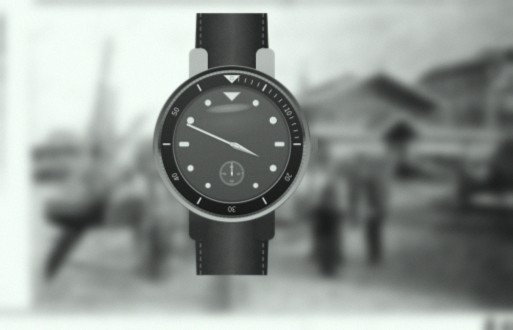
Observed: **3:49**
